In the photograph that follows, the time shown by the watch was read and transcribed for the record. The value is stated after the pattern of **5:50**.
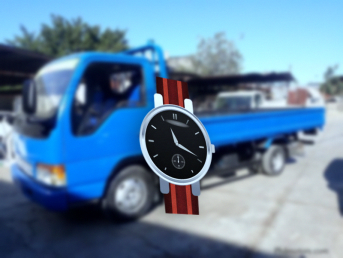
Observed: **11:19**
